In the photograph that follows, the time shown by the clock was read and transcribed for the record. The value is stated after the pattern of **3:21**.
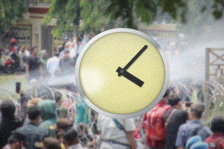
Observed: **4:07**
